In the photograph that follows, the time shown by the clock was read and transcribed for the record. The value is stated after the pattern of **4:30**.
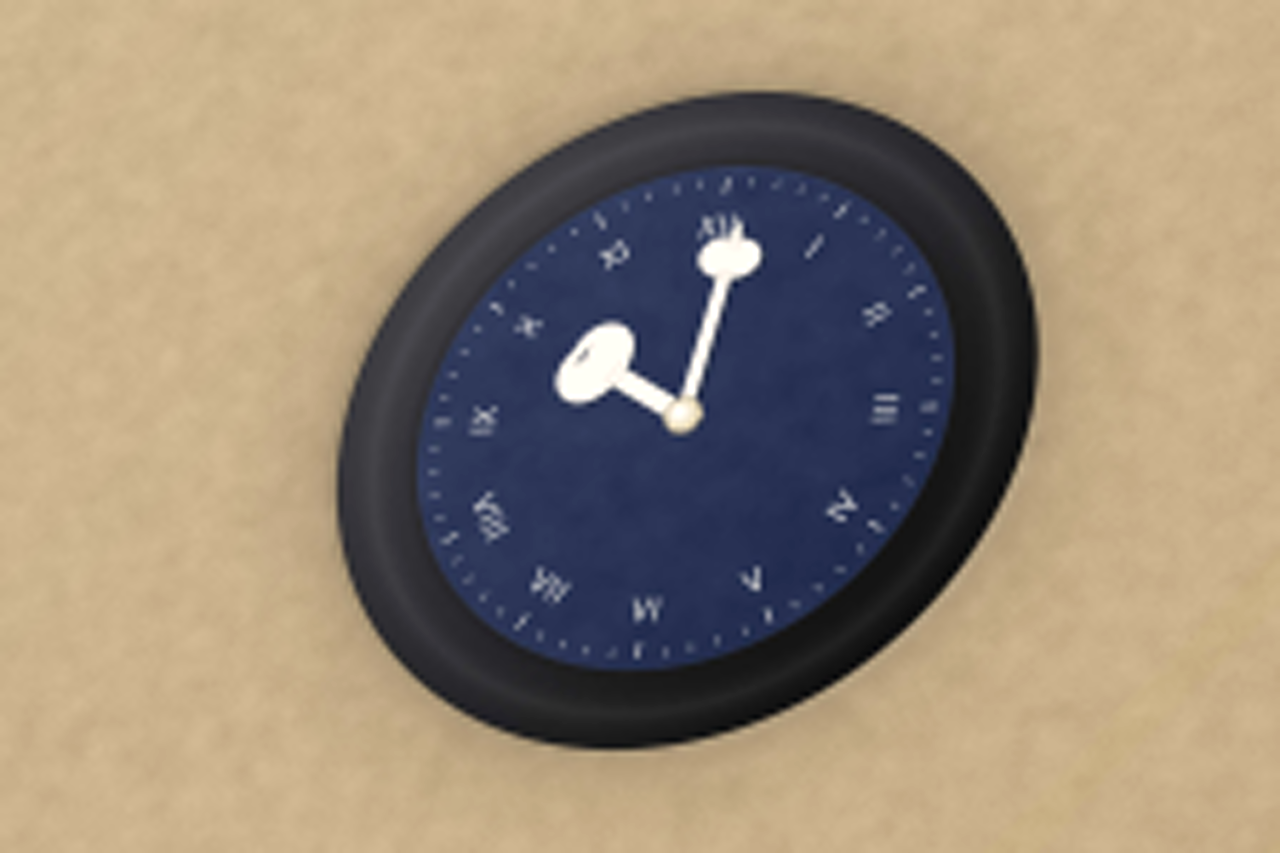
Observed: **10:01**
